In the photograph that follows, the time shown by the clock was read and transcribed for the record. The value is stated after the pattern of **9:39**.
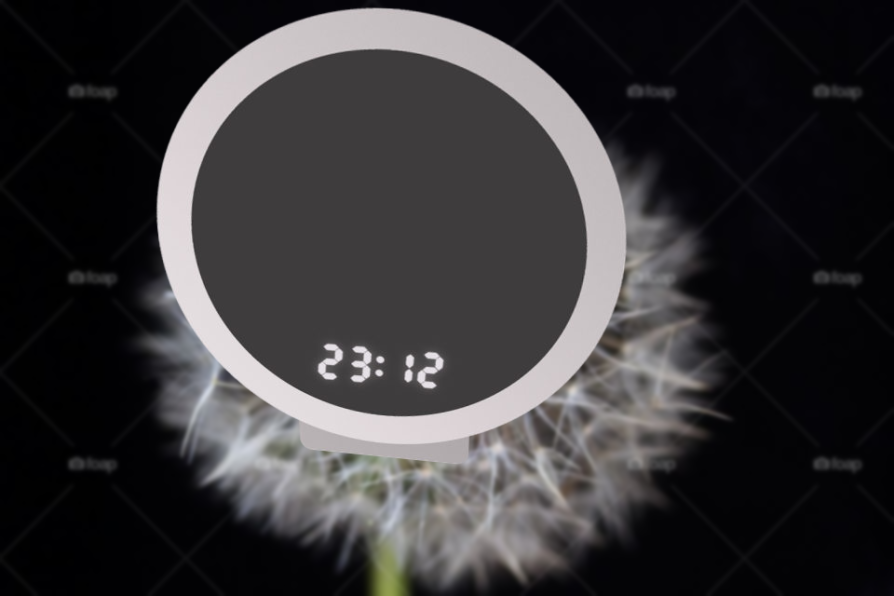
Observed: **23:12**
